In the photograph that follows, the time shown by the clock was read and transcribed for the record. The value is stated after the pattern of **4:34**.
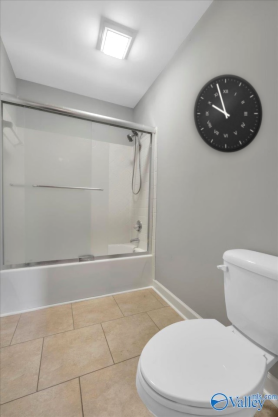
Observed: **9:57**
